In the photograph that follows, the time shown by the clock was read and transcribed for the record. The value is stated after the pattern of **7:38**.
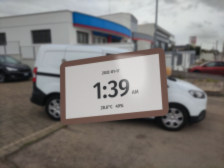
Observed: **1:39**
